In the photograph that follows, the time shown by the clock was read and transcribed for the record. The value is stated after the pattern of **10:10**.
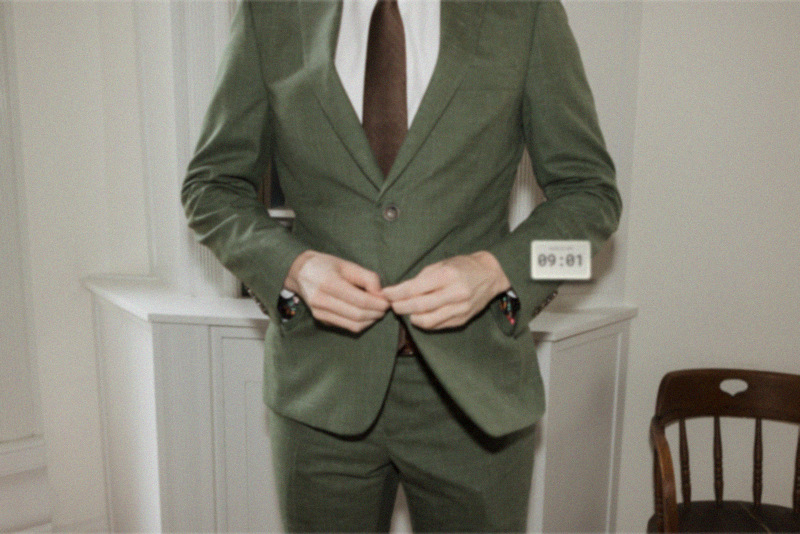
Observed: **9:01**
